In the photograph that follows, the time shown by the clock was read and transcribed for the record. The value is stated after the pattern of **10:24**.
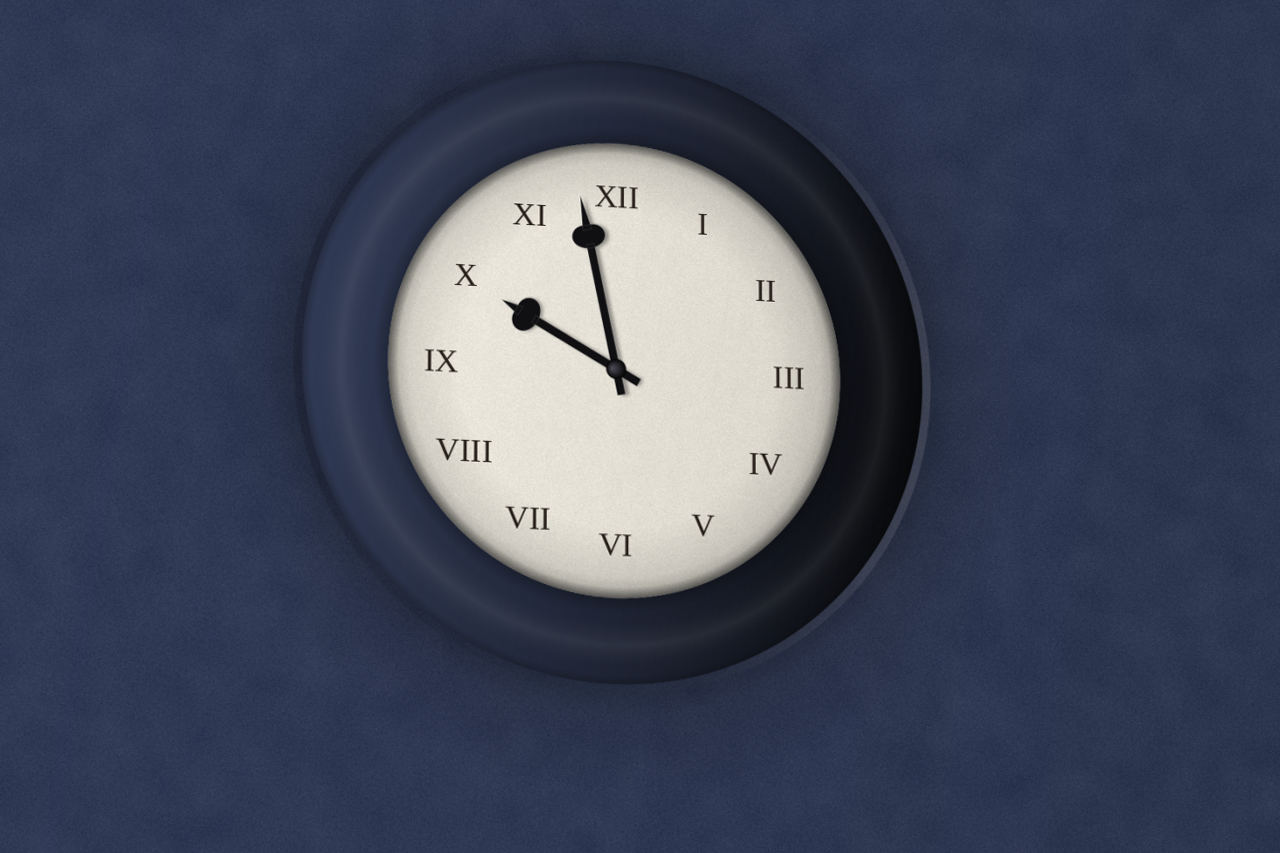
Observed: **9:58**
